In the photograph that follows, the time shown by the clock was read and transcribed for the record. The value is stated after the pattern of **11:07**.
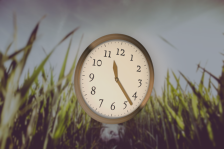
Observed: **11:23**
